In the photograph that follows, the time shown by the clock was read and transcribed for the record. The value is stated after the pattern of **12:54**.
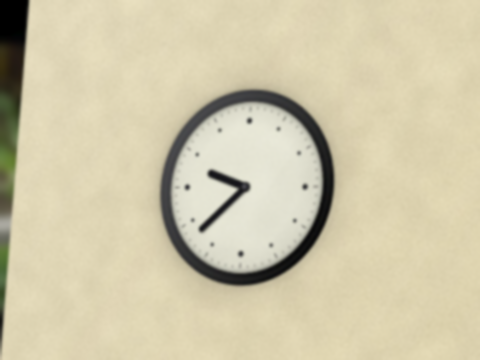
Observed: **9:38**
